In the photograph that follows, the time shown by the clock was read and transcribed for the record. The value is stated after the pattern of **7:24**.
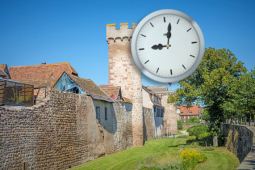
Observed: **9:02**
